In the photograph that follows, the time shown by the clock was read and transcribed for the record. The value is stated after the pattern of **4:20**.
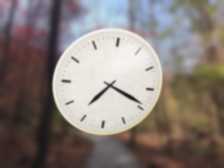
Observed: **7:19**
